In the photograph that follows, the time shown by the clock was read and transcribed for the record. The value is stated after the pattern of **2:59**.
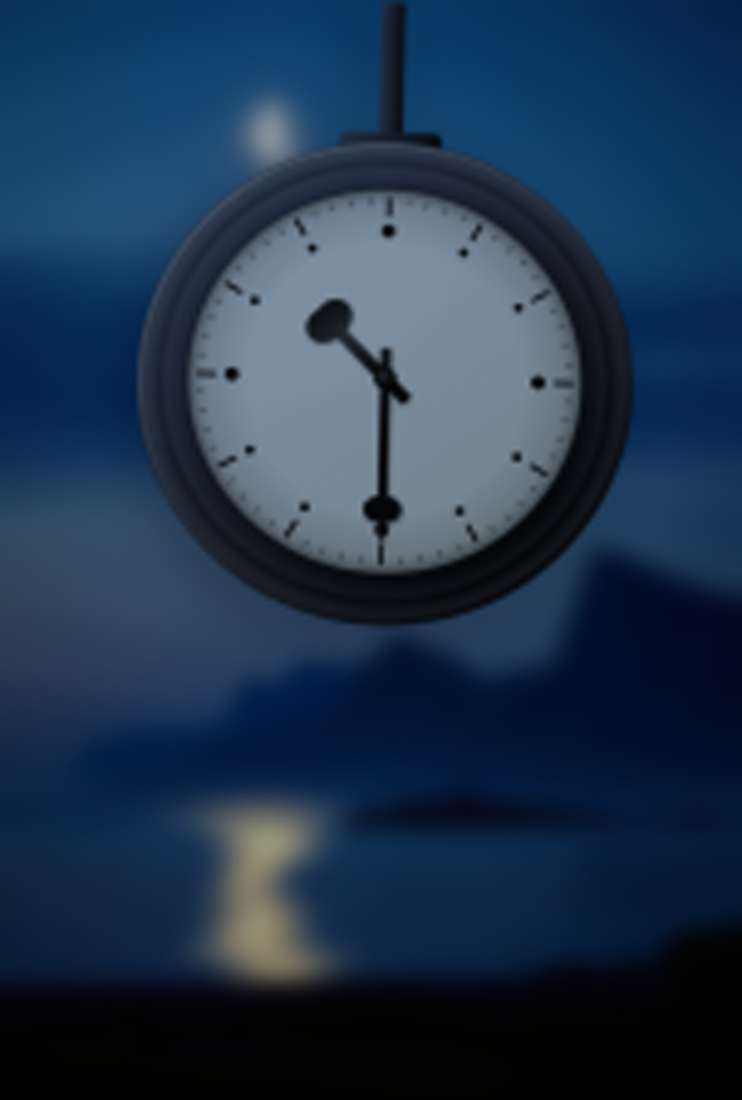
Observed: **10:30**
